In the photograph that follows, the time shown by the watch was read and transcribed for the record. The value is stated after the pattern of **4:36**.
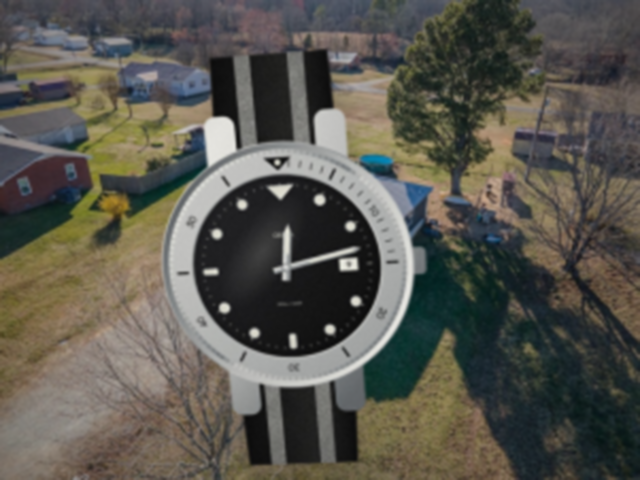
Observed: **12:13**
